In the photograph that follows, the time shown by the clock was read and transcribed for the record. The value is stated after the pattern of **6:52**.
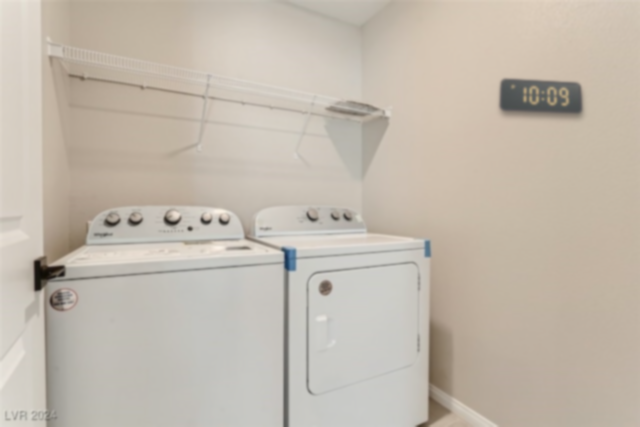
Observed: **10:09**
